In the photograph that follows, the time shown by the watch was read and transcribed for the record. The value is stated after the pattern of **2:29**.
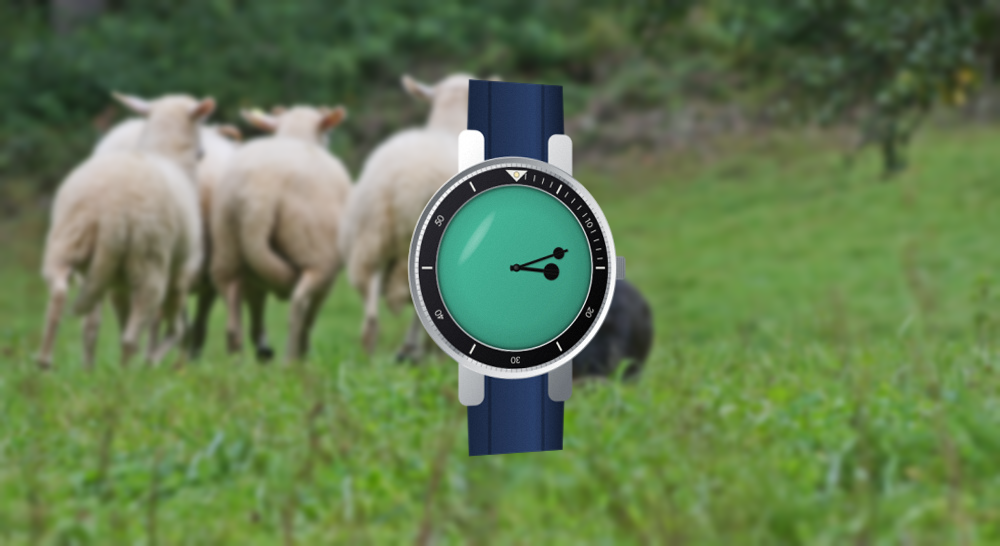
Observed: **3:12**
